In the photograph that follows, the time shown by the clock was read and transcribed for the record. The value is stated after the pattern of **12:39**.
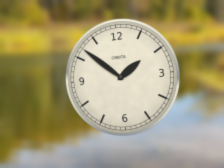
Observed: **1:52**
